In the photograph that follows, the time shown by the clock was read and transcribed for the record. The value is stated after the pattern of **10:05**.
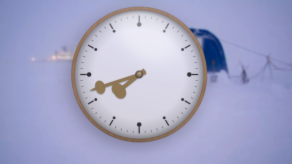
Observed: **7:42**
